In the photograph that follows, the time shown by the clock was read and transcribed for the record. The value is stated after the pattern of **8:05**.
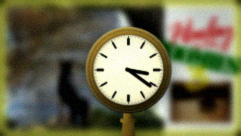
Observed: **3:21**
